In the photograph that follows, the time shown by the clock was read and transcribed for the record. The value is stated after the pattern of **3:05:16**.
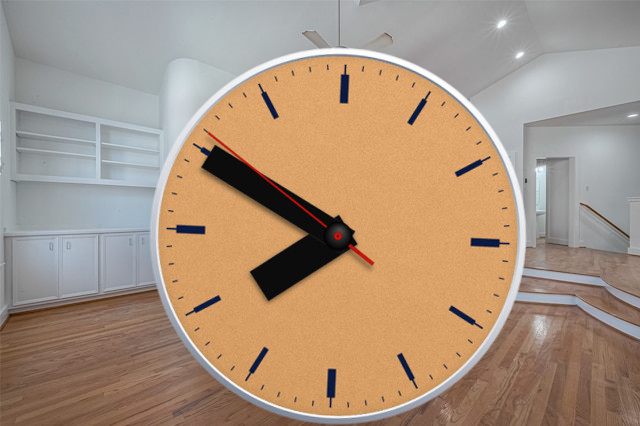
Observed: **7:49:51**
